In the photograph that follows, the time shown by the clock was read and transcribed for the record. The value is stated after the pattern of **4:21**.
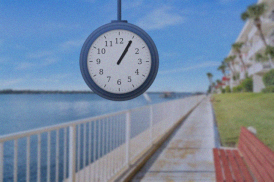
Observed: **1:05**
